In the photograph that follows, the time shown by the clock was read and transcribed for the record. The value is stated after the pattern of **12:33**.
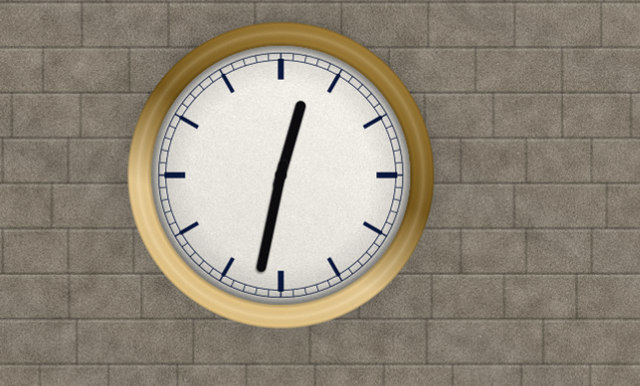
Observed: **12:32**
